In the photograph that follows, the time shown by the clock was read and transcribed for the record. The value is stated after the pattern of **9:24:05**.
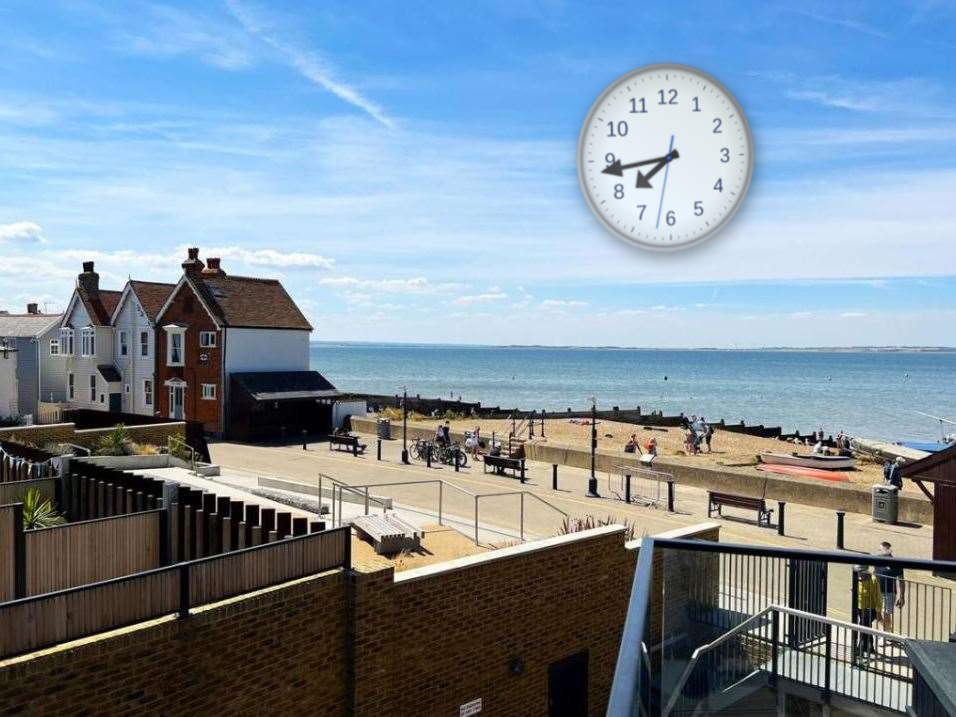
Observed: **7:43:32**
